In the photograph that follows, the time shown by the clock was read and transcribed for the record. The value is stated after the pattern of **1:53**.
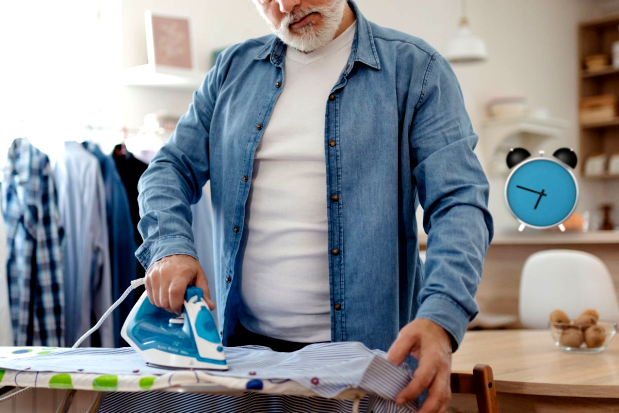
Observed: **6:48**
